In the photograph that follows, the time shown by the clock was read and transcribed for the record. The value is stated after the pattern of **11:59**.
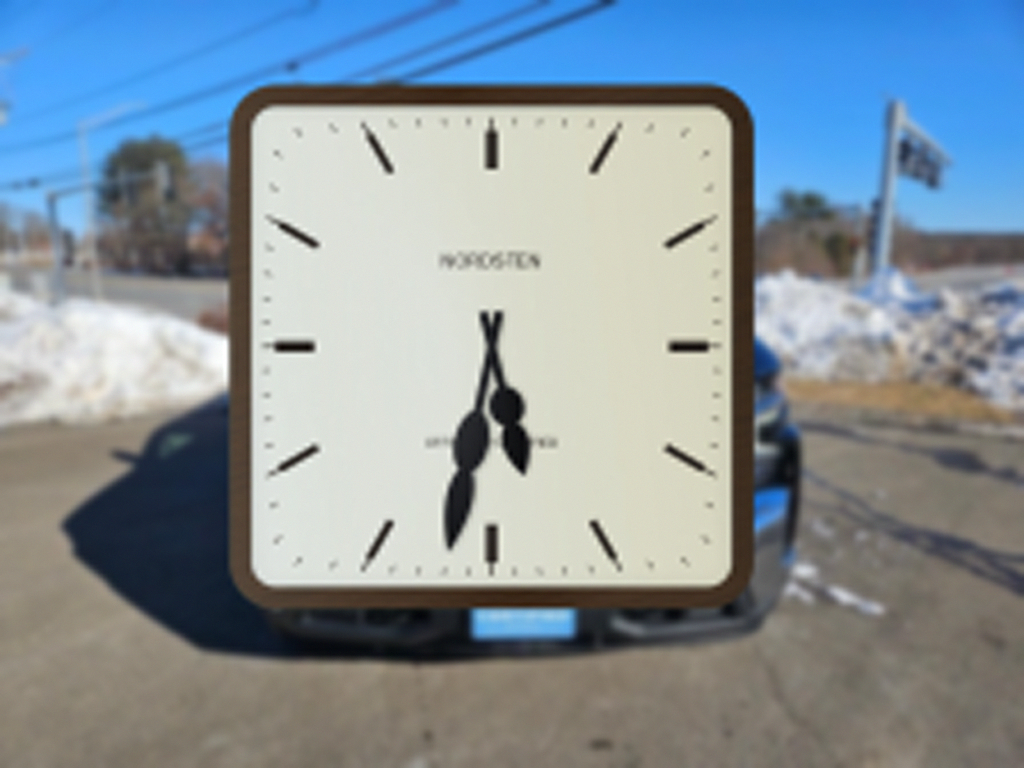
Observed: **5:32**
